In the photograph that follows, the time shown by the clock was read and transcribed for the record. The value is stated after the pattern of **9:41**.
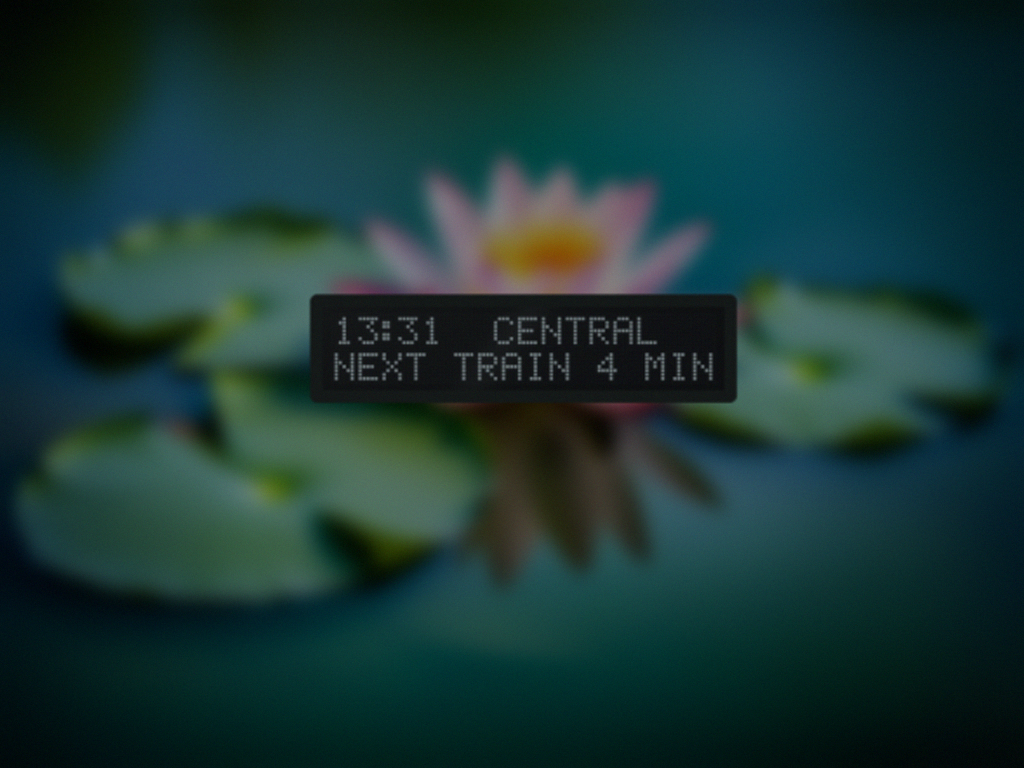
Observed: **13:31**
